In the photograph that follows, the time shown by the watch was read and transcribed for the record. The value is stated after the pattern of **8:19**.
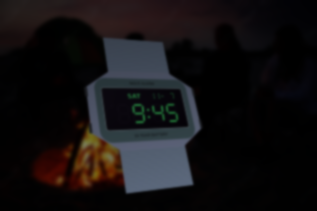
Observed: **9:45**
